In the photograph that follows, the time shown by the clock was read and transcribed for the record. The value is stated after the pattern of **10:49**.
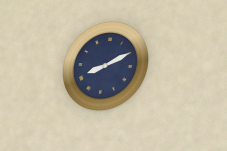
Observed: **8:10**
